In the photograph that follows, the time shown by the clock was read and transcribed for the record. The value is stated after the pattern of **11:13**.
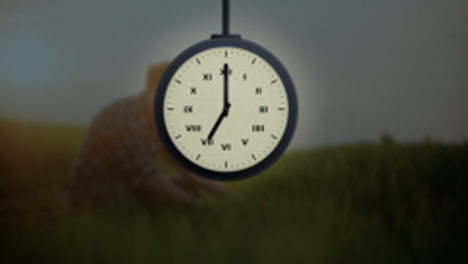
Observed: **7:00**
